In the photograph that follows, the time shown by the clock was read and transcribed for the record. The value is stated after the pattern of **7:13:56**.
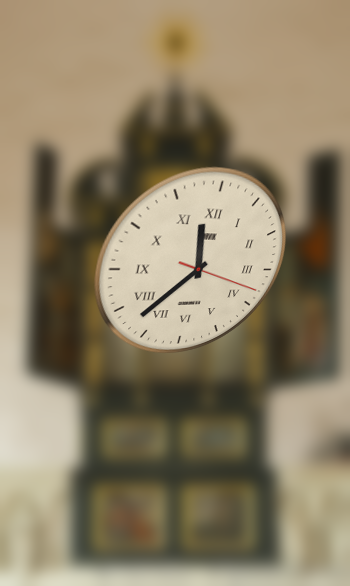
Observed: **11:37:18**
